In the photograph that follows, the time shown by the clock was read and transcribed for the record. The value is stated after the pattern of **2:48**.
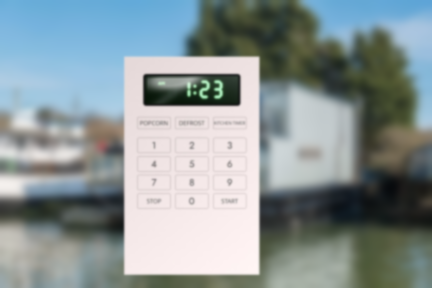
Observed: **1:23**
